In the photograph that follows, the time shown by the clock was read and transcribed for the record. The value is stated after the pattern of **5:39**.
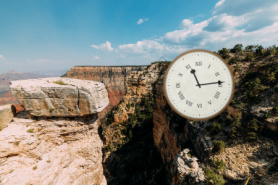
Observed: **11:14**
